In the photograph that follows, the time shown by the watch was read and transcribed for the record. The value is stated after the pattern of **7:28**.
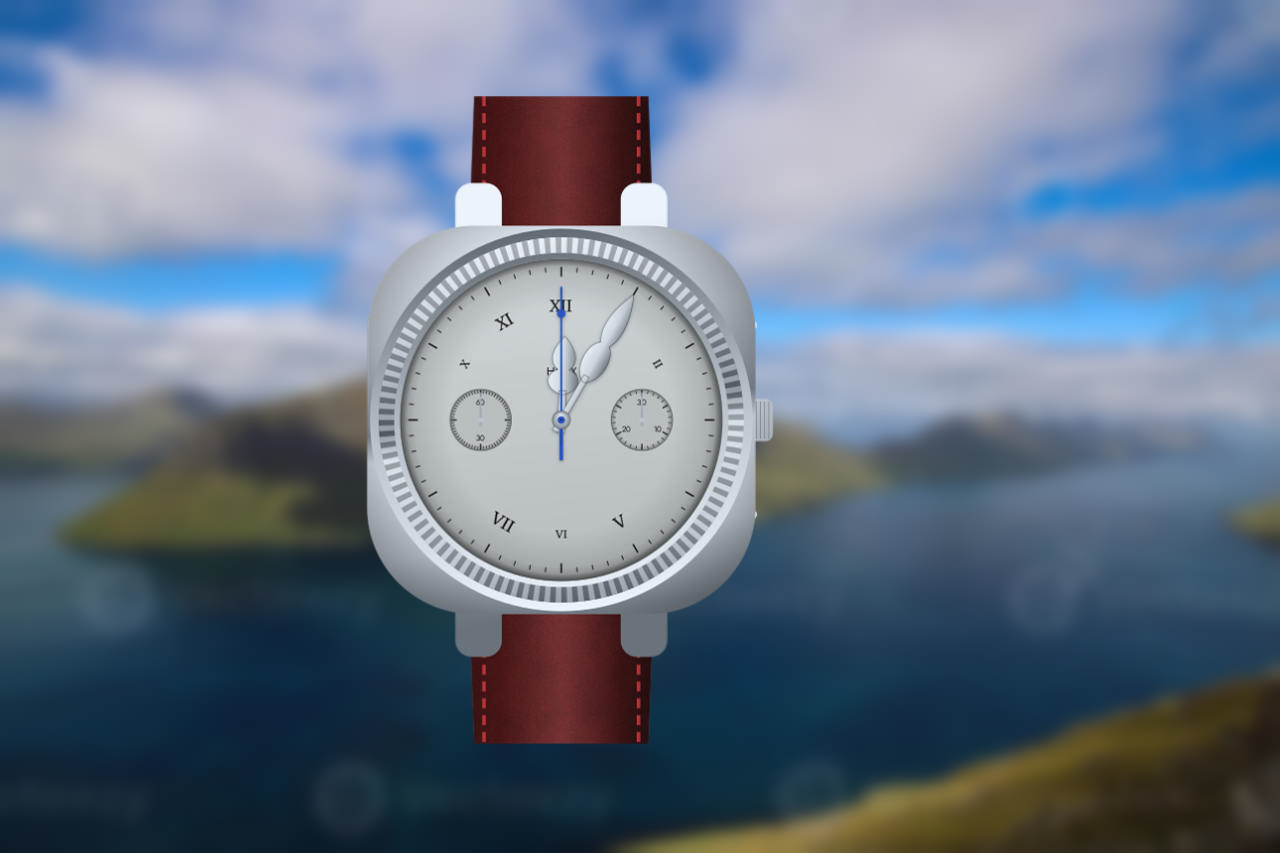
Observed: **12:05**
